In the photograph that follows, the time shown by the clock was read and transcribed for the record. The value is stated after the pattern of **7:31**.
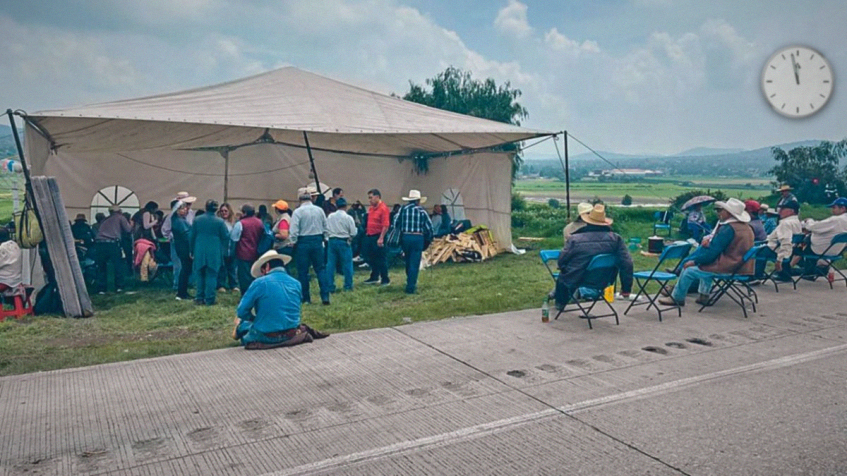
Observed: **11:58**
